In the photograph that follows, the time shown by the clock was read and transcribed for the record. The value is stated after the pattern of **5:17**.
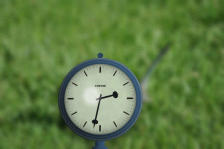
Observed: **2:32**
